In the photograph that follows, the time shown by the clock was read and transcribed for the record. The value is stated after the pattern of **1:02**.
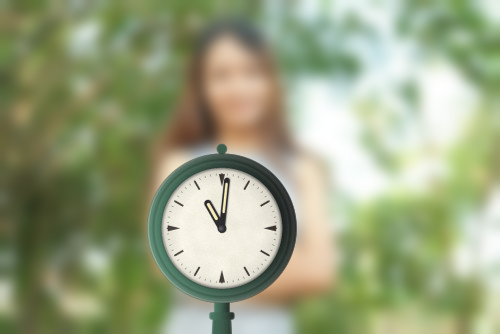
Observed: **11:01**
